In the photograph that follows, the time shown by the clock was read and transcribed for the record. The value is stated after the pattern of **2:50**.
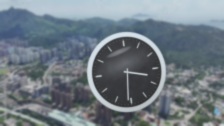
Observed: **3:31**
